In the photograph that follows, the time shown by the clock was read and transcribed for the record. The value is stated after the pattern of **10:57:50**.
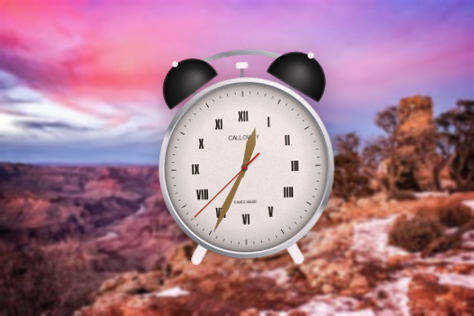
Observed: **12:34:38**
